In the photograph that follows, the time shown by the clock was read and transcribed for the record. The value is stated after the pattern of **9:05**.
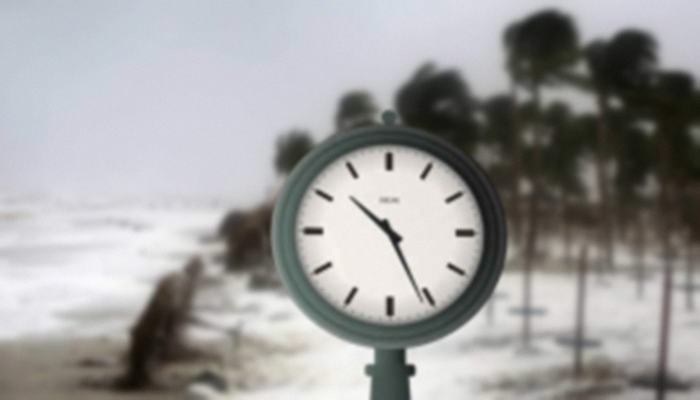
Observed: **10:26**
